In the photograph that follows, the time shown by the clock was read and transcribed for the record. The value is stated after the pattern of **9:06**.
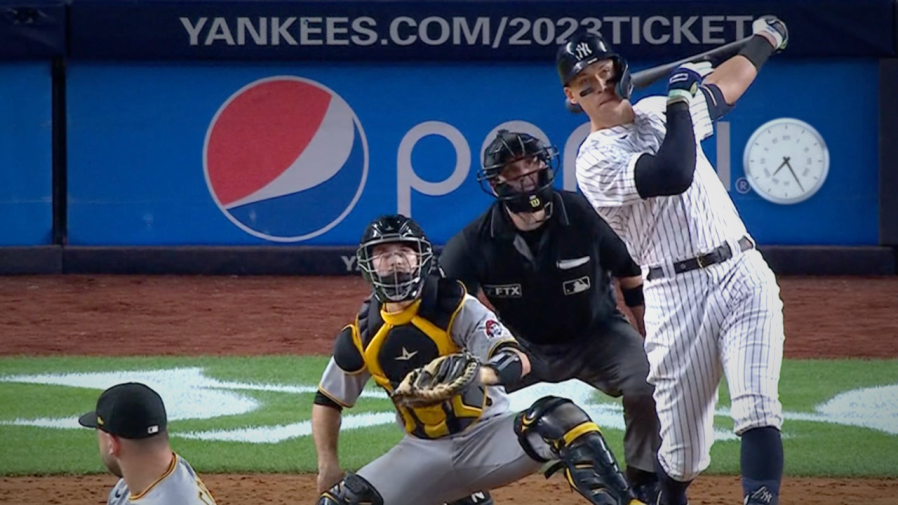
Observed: **7:25**
